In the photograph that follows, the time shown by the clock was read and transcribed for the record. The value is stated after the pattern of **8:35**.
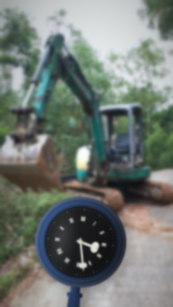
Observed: **3:28**
